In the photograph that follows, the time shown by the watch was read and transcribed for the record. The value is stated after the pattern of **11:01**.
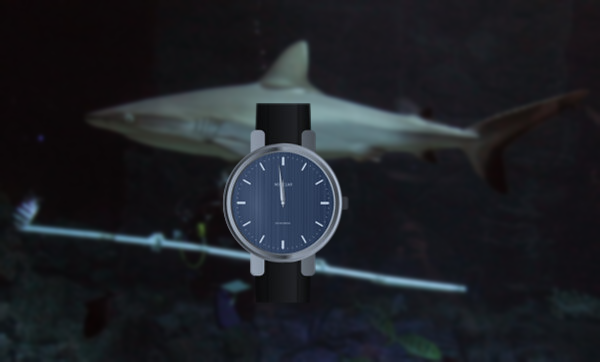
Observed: **11:59**
